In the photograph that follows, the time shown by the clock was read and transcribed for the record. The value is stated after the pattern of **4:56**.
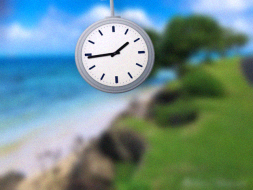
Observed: **1:44**
